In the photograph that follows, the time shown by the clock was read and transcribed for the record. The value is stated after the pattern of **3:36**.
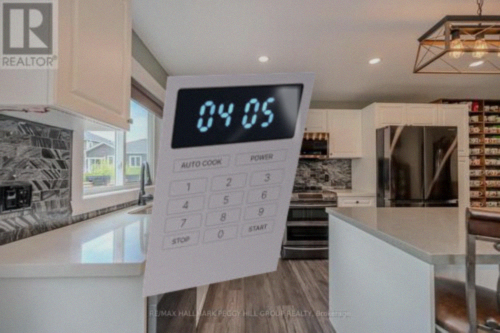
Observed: **4:05**
